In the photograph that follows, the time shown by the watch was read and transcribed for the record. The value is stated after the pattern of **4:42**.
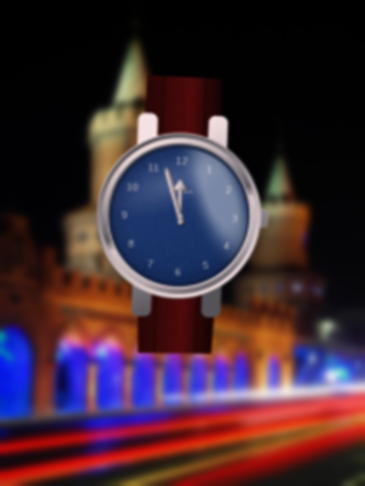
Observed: **11:57**
